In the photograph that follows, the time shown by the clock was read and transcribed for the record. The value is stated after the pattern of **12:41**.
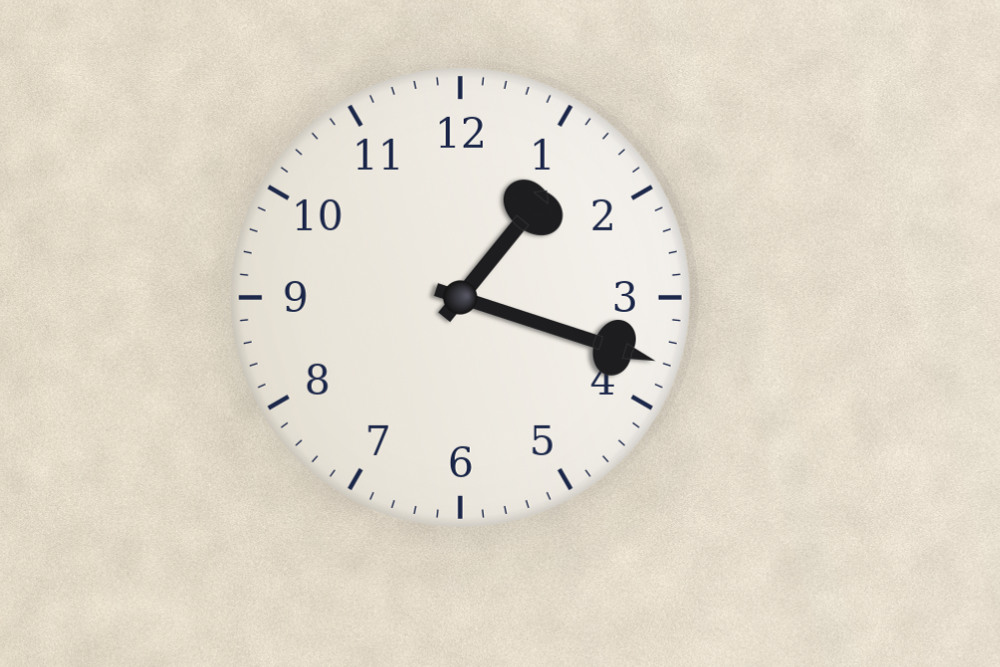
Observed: **1:18**
